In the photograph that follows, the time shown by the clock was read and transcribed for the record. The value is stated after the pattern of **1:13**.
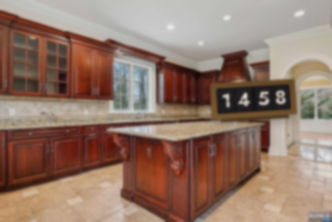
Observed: **14:58**
